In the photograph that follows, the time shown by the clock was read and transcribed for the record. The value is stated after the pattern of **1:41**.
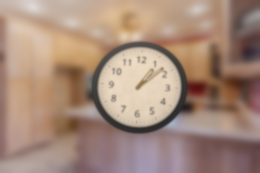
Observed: **1:08**
